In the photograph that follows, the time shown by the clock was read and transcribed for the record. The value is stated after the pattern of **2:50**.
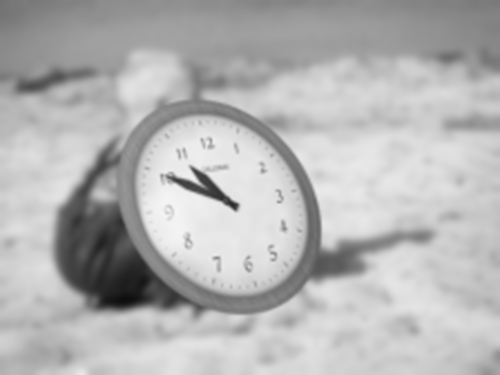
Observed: **10:50**
